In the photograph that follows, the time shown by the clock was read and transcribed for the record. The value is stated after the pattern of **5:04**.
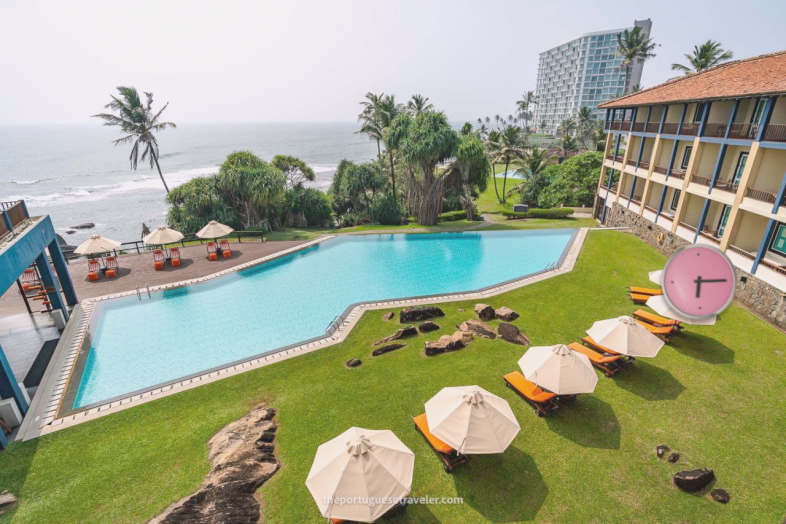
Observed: **6:15**
